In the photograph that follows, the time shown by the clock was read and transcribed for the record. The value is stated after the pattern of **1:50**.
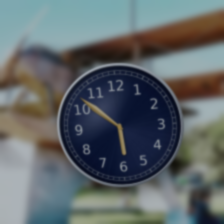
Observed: **5:52**
